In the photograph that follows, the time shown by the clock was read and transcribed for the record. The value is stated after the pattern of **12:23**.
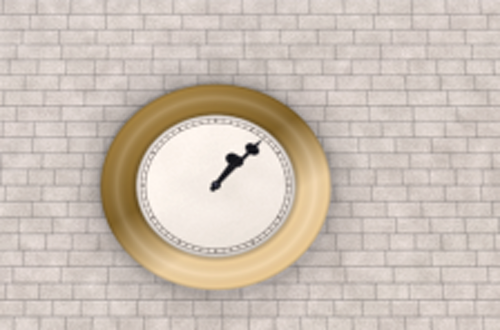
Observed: **1:07**
